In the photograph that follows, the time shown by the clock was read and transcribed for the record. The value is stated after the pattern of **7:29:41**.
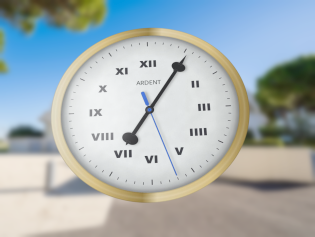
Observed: **7:05:27**
